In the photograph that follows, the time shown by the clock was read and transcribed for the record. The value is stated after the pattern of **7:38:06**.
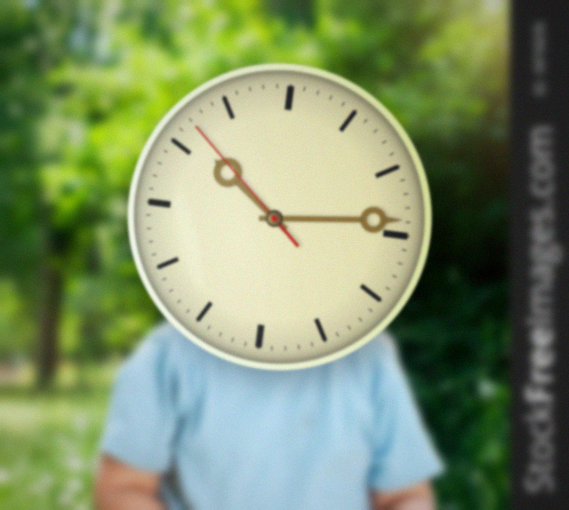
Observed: **10:13:52**
